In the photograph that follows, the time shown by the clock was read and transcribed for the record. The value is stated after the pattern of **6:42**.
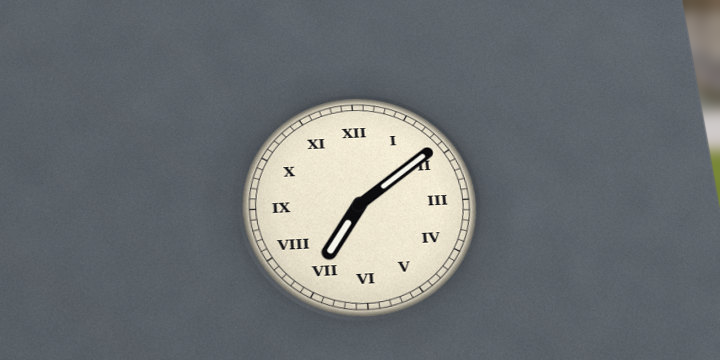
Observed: **7:09**
